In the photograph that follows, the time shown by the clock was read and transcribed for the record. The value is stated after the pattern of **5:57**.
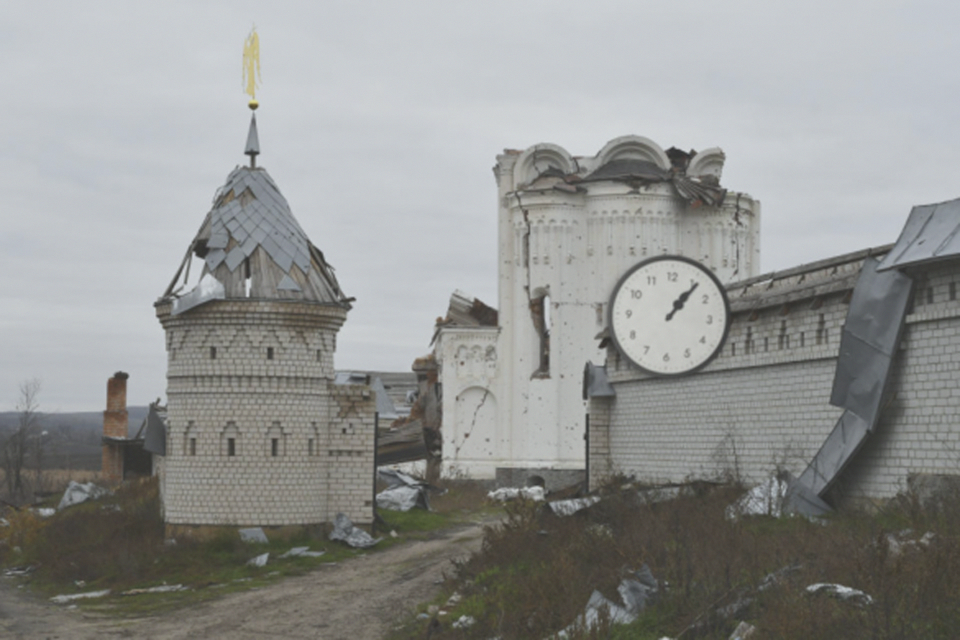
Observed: **1:06**
